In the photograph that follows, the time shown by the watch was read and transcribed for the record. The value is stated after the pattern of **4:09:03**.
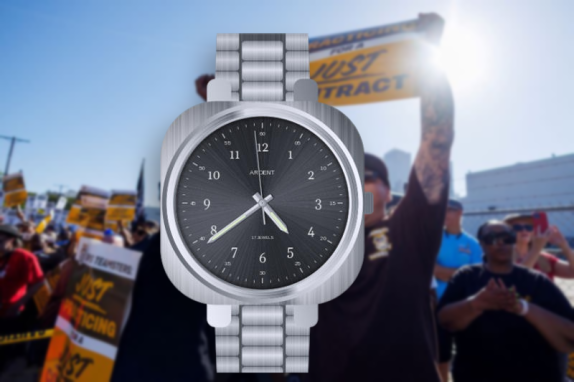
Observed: **4:38:59**
